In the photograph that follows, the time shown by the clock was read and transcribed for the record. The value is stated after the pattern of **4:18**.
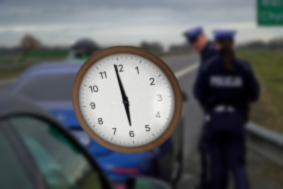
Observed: **5:59**
